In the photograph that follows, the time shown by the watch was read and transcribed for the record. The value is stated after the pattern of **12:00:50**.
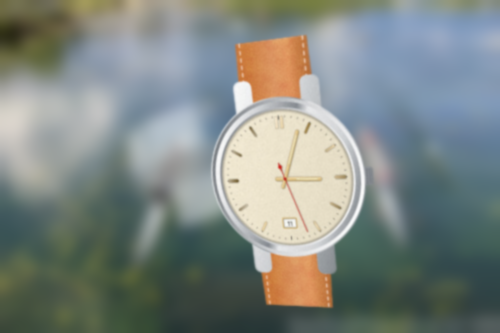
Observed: **3:03:27**
